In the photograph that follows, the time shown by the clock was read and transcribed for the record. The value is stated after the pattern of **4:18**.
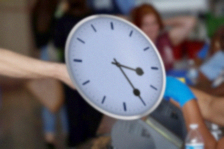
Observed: **3:25**
